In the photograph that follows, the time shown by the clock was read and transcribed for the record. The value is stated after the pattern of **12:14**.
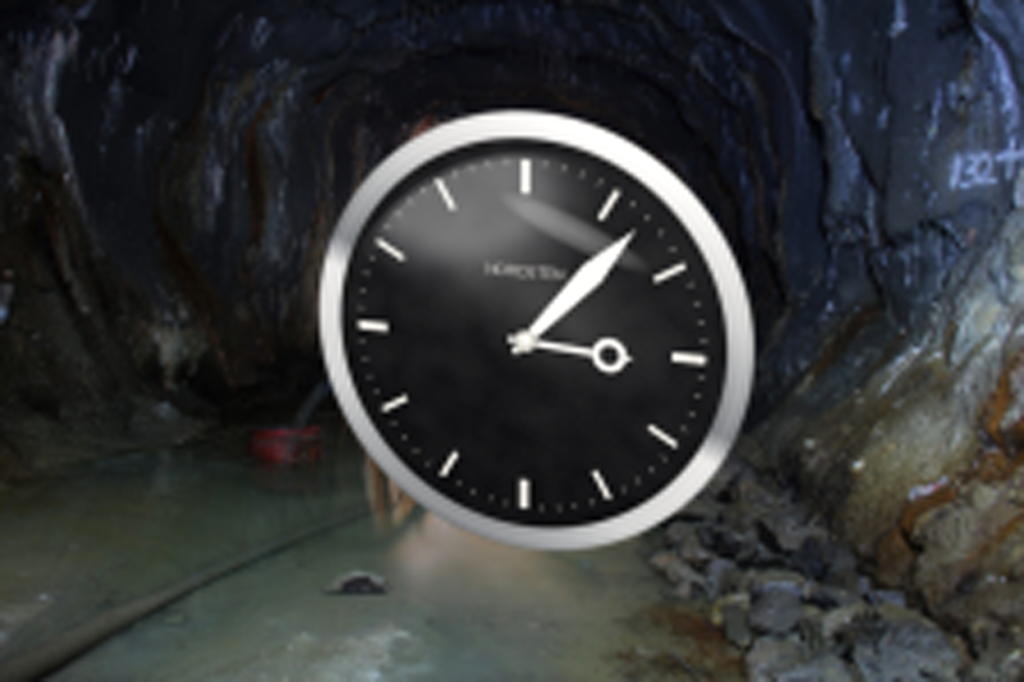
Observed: **3:07**
